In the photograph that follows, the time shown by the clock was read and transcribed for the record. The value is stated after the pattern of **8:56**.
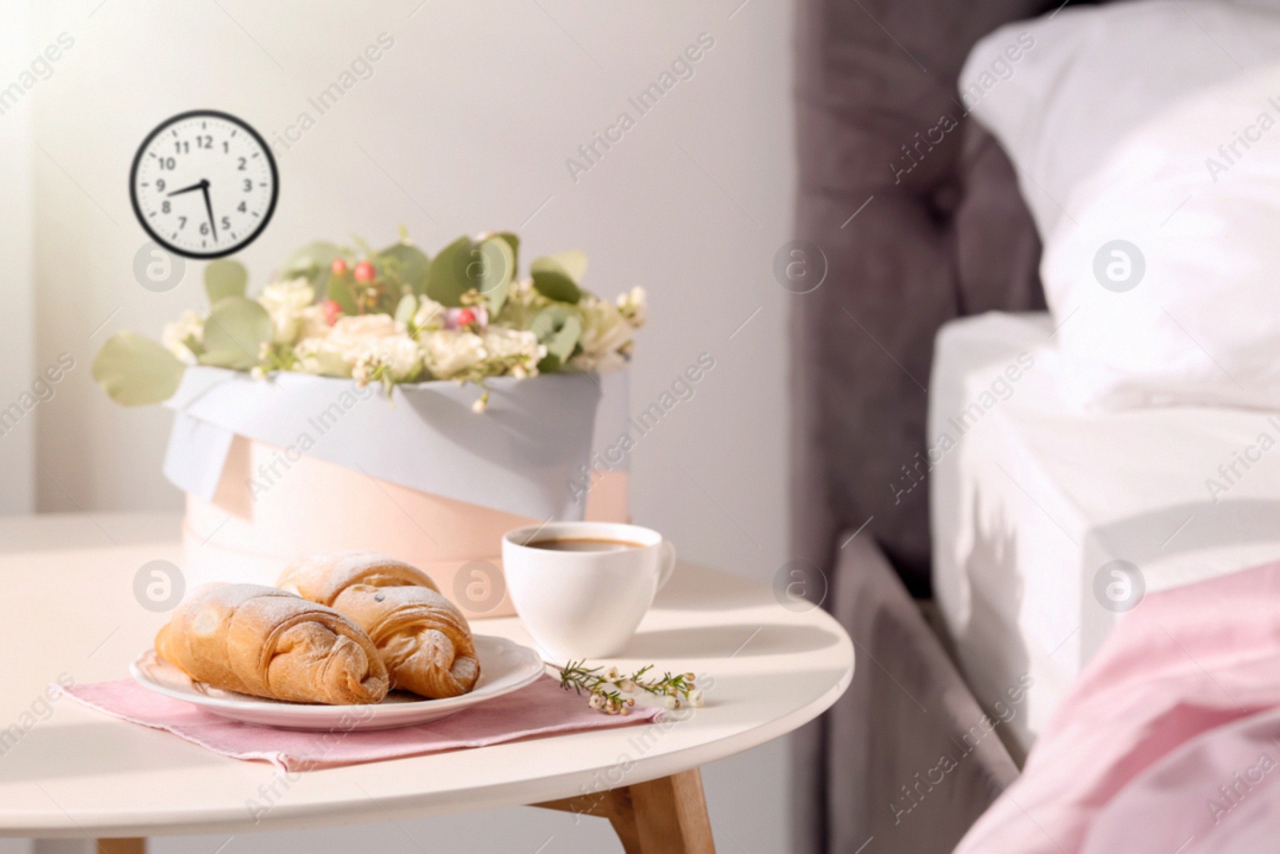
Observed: **8:28**
